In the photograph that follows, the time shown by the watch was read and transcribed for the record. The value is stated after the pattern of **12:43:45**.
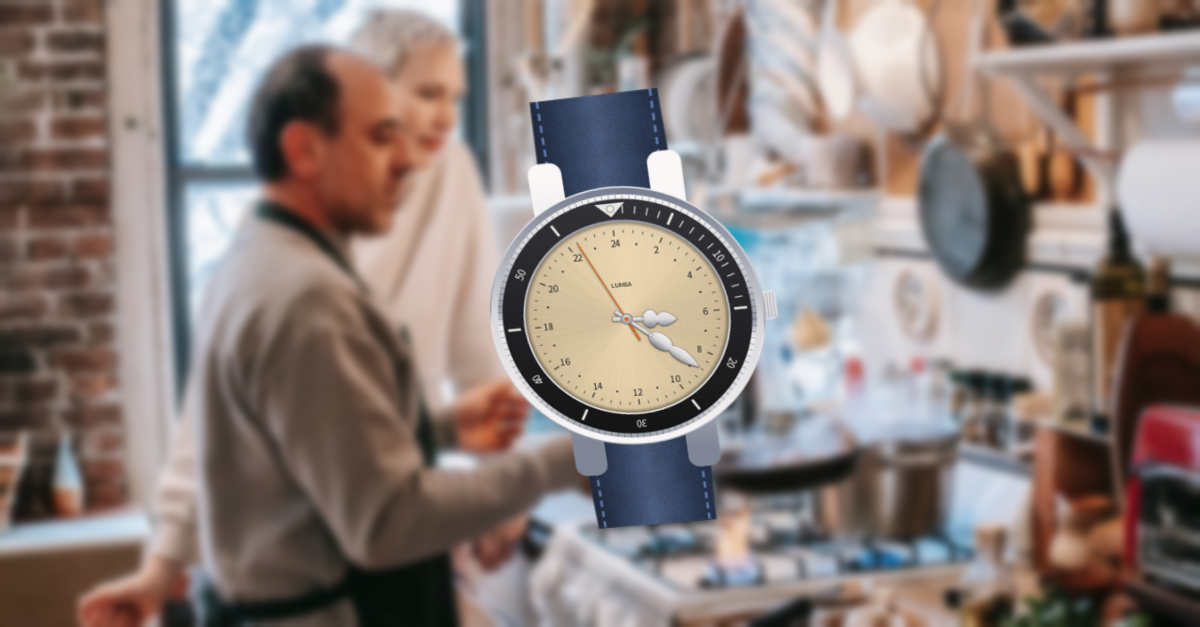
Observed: **6:21:56**
